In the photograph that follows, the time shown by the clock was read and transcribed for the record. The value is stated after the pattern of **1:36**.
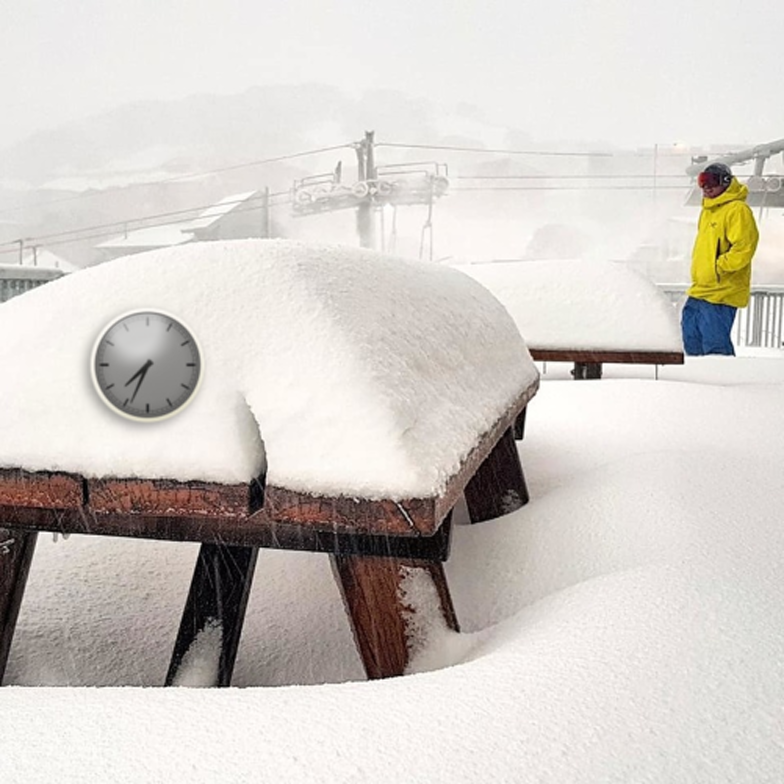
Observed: **7:34**
